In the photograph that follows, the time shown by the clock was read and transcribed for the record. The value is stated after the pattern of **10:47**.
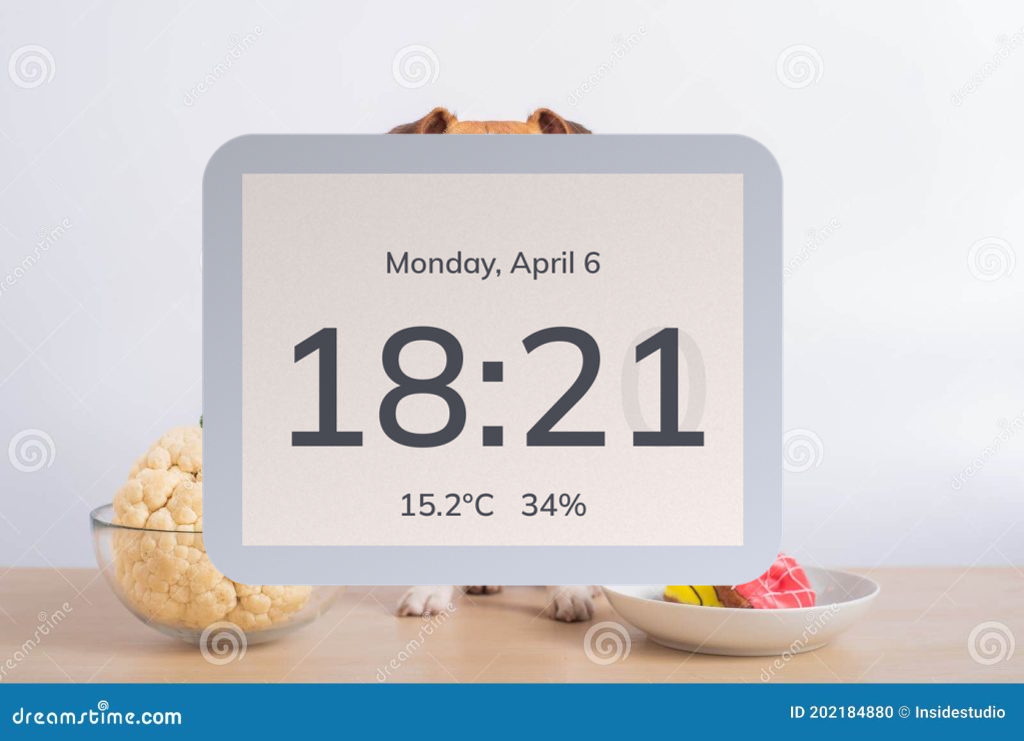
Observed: **18:21**
